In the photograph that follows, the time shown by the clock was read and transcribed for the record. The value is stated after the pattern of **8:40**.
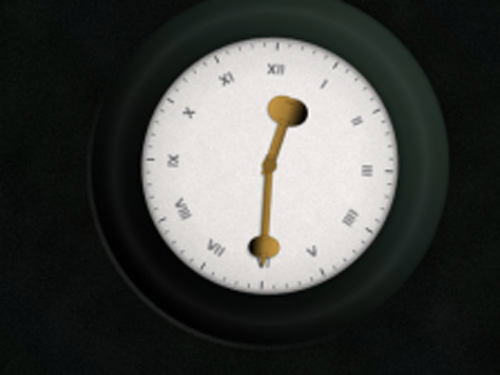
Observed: **12:30**
